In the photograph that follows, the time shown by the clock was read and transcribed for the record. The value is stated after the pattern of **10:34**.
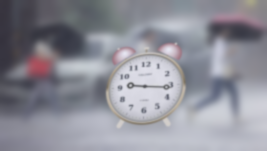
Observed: **9:16**
